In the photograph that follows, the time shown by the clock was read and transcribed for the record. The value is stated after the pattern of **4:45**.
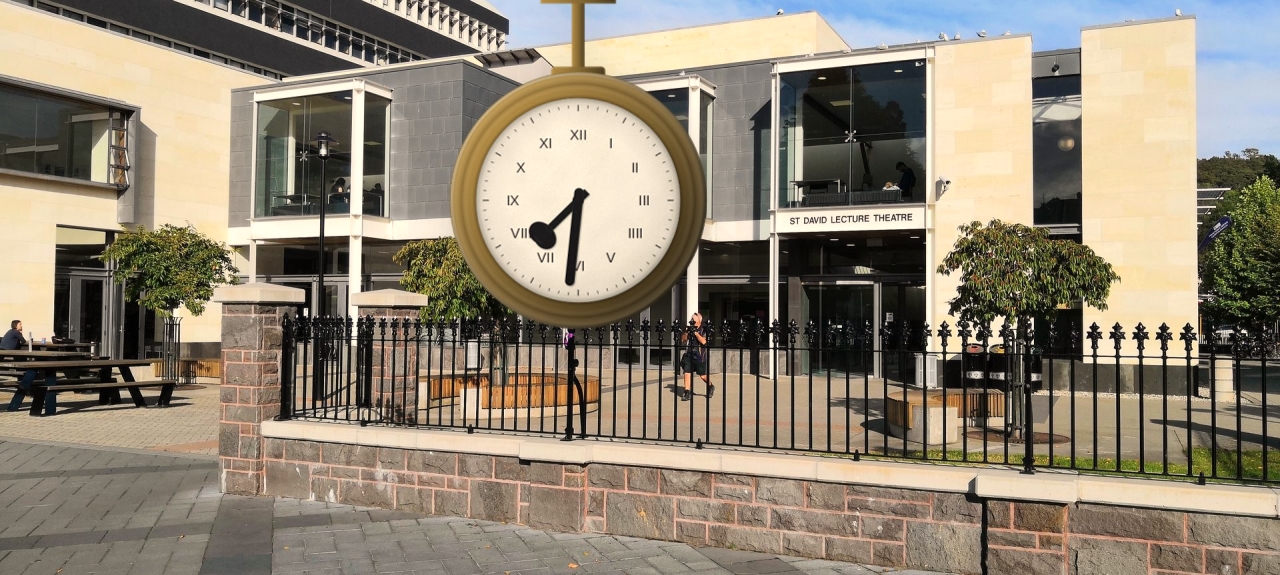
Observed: **7:31**
